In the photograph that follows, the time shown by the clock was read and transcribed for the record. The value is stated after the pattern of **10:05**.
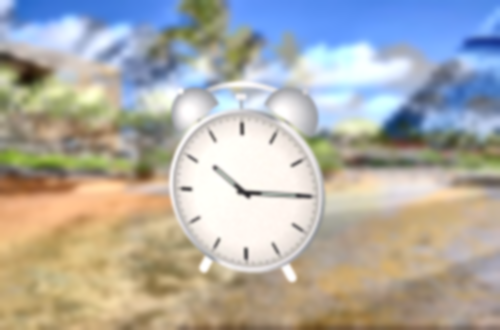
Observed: **10:15**
